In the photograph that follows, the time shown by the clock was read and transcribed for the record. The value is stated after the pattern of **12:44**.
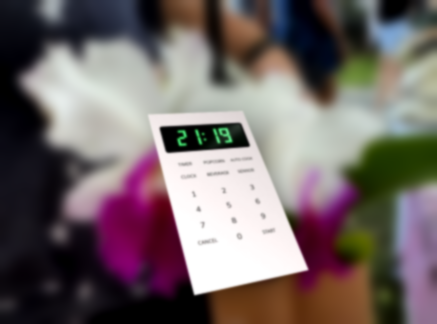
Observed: **21:19**
